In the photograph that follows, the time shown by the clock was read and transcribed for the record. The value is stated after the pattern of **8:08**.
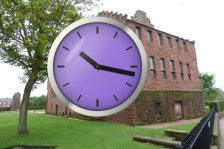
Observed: **10:17**
